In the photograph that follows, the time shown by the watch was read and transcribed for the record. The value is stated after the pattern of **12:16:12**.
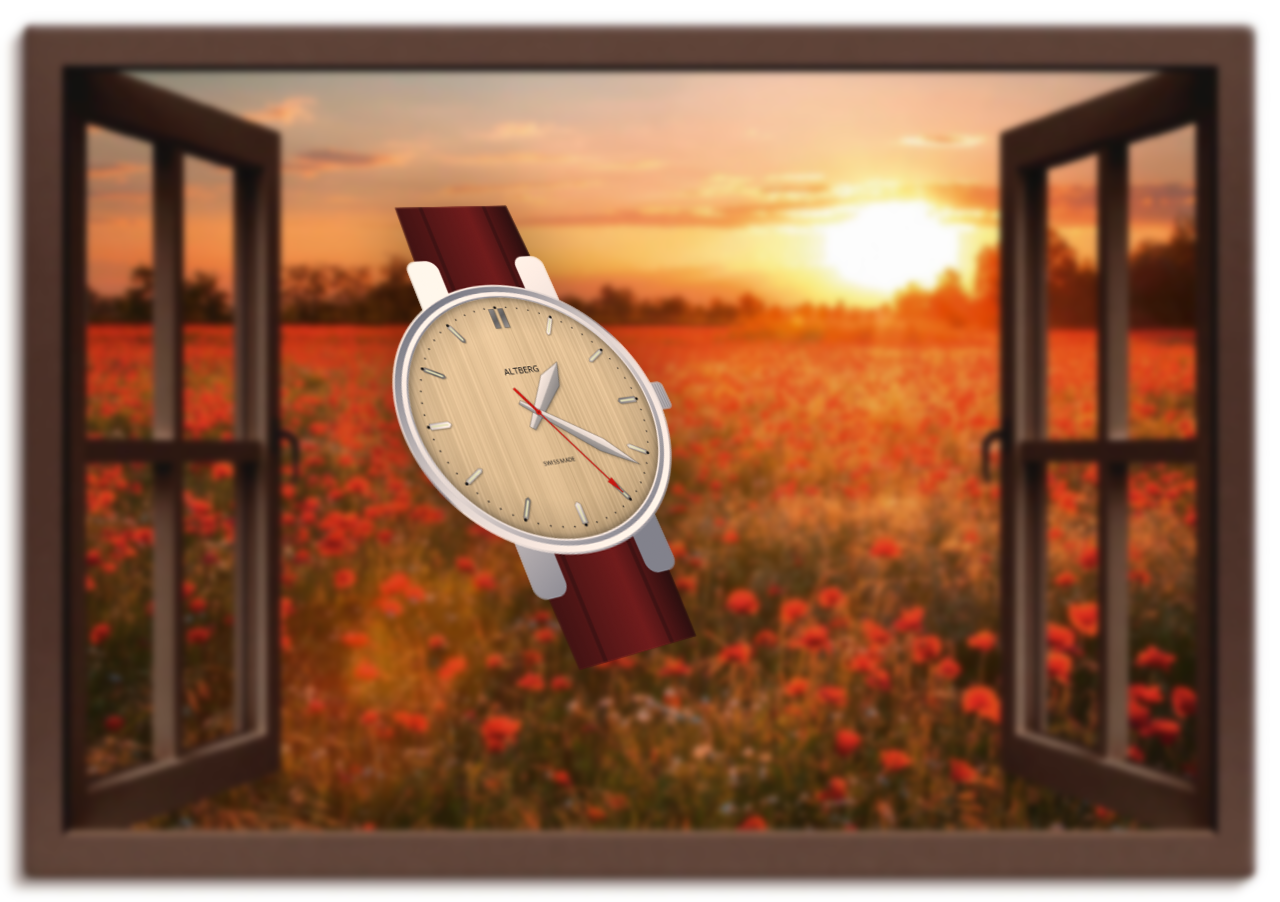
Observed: **1:21:25**
